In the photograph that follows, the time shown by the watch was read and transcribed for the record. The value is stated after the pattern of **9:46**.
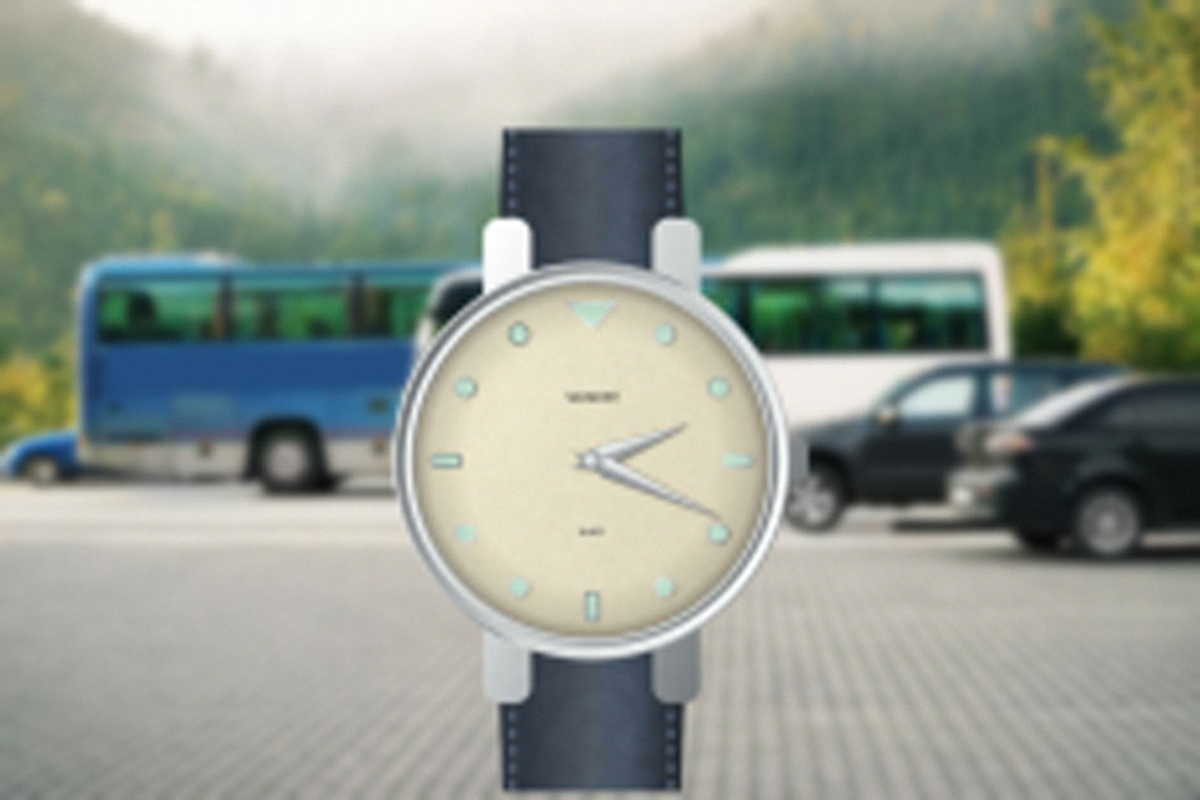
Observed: **2:19**
